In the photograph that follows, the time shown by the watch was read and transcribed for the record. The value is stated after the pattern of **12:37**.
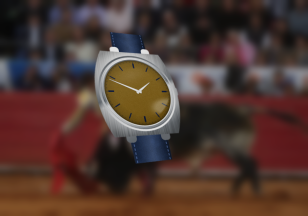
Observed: **1:49**
